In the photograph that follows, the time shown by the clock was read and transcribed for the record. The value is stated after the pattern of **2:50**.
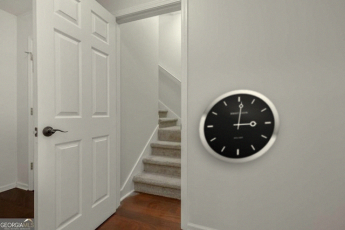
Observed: **3:01**
